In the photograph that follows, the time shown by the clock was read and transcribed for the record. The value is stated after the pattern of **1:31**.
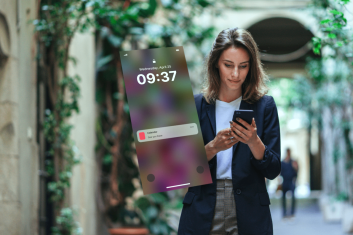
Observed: **9:37**
